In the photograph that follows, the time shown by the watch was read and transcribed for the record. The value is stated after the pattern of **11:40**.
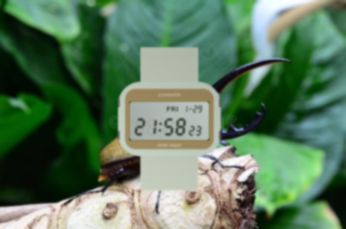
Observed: **21:58**
